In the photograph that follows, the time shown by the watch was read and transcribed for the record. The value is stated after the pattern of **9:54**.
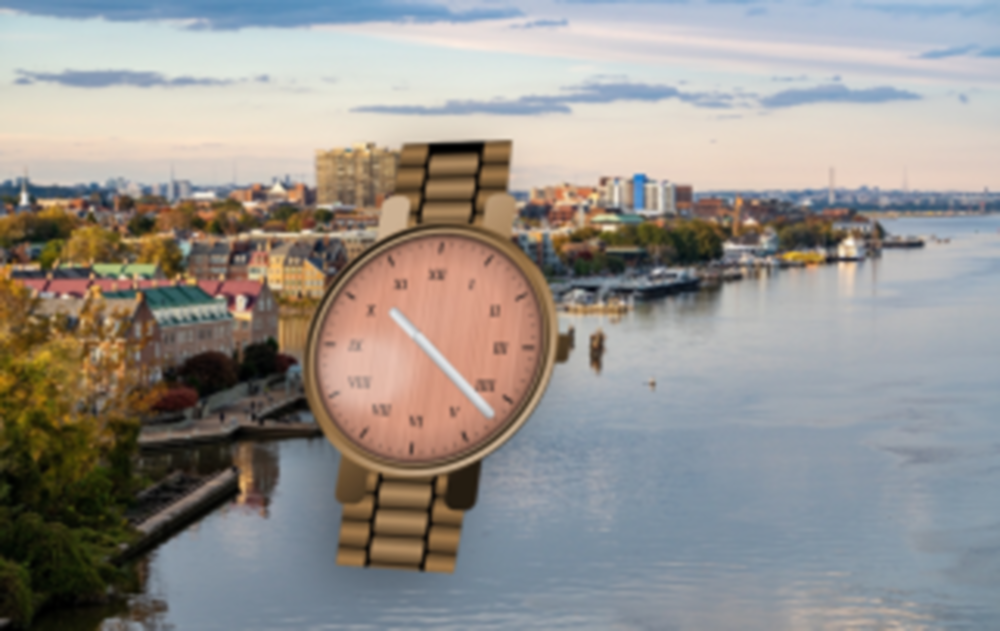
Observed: **10:22**
